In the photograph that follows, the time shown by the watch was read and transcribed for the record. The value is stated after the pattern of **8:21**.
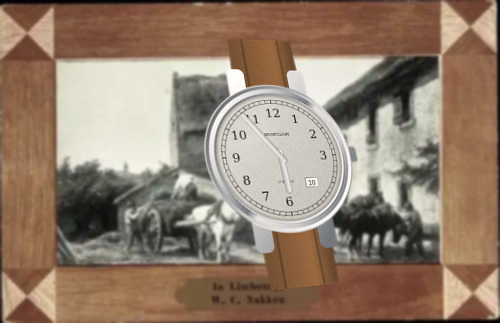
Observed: **5:54**
